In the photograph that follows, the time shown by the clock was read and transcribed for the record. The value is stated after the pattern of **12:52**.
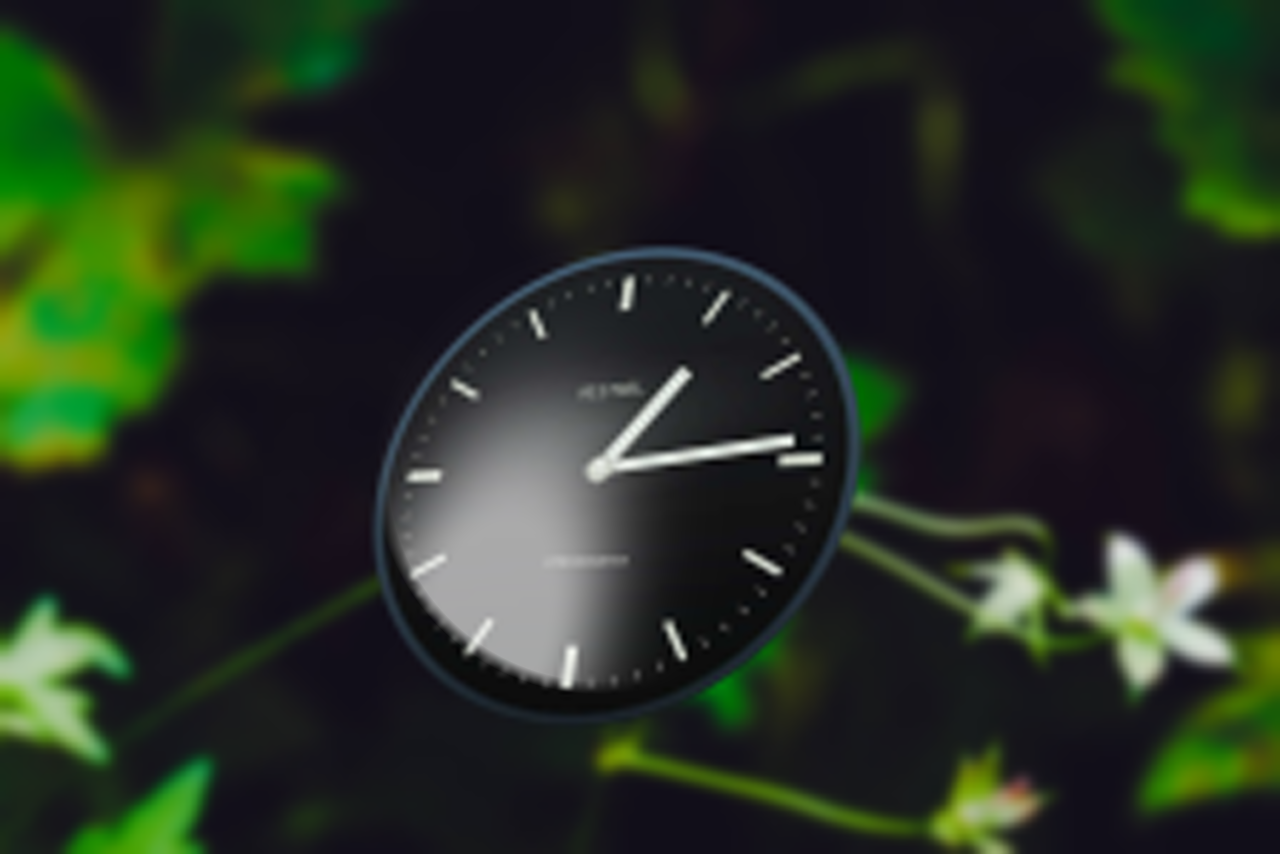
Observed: **1:14**
